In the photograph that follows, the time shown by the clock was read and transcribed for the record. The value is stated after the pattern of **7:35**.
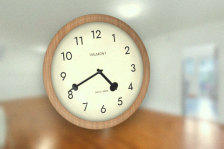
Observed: **4:41**
